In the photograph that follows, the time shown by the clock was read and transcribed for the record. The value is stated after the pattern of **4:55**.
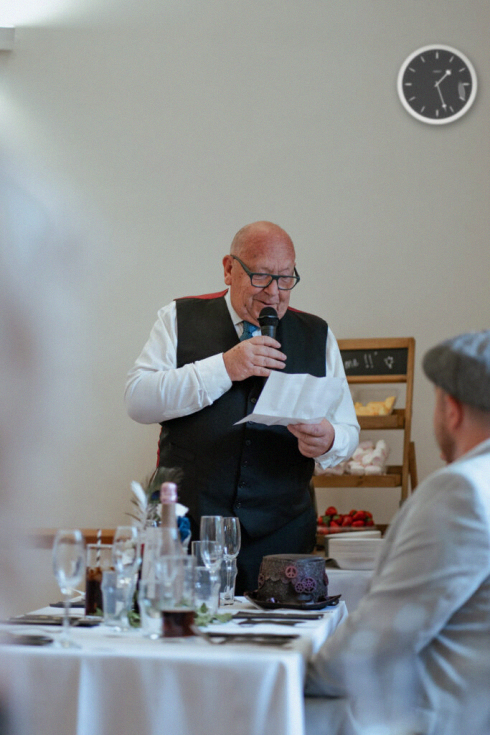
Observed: **1:27**
